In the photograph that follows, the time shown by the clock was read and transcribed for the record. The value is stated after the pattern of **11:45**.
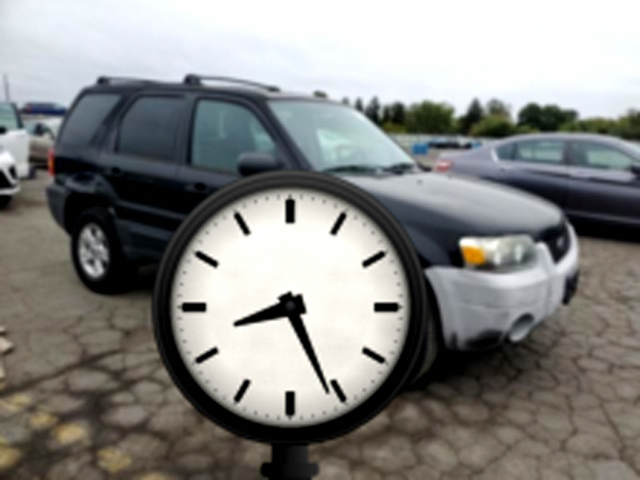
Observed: **8:26**
